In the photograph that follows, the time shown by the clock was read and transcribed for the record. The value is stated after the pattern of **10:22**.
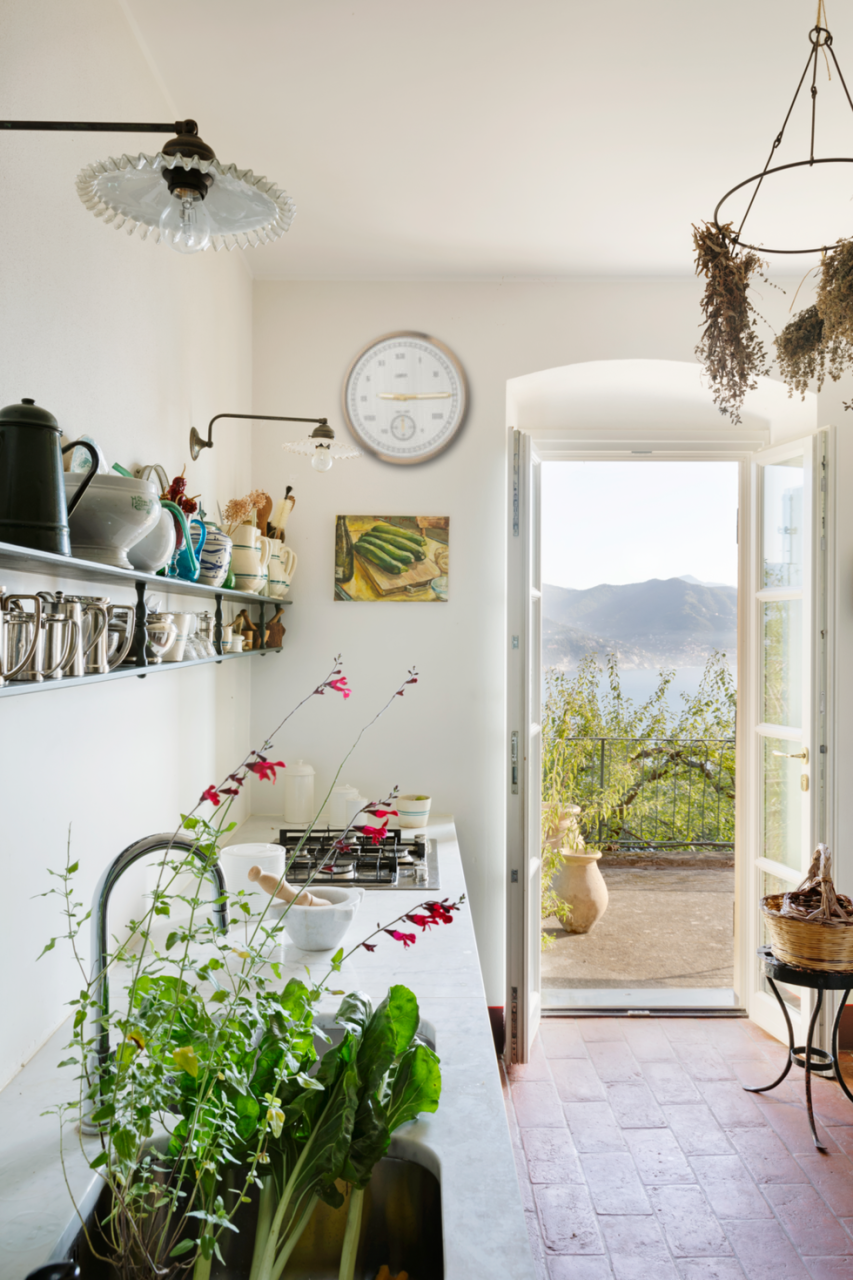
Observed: **9:15**
